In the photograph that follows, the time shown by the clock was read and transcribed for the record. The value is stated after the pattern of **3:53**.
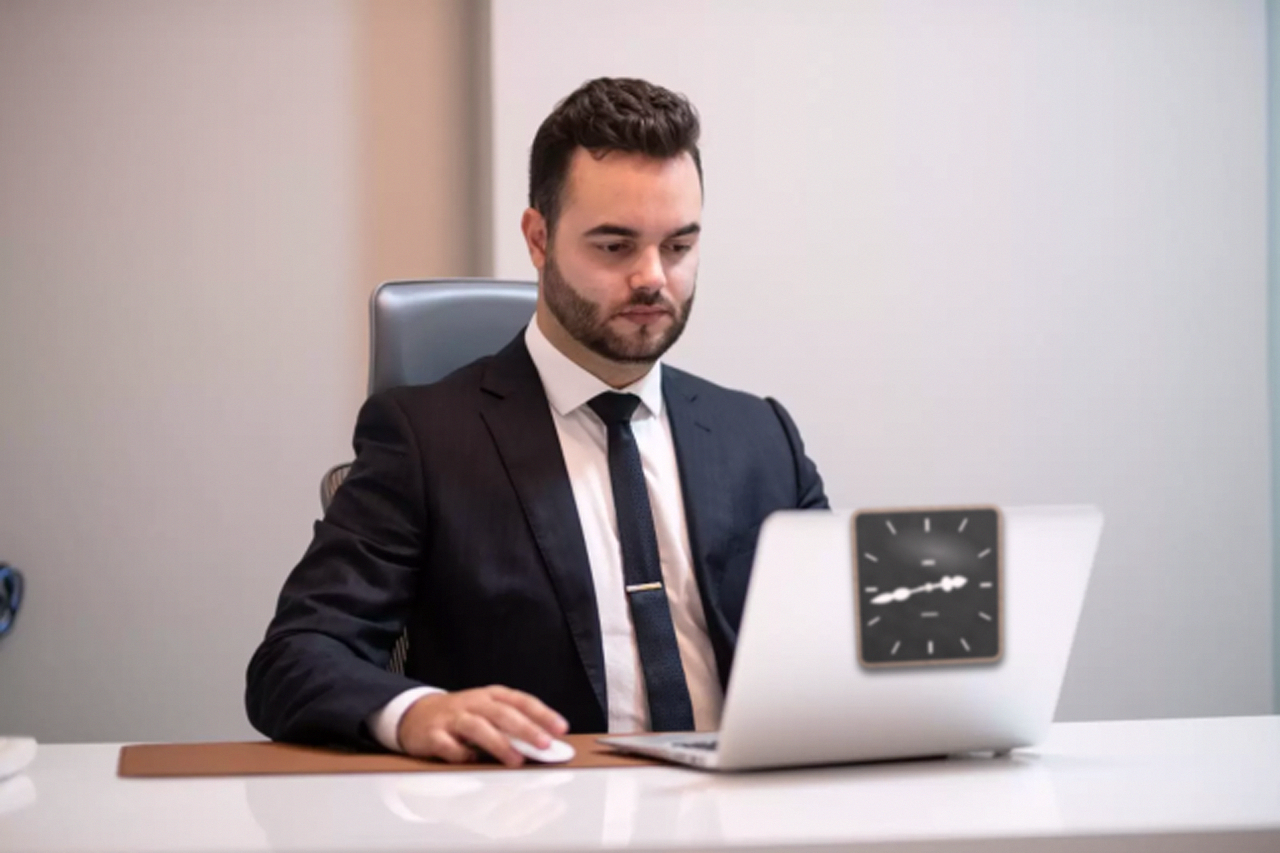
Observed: **2:43**
